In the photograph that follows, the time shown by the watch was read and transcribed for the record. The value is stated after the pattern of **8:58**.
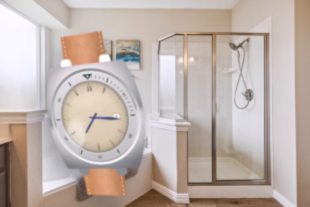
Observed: **7:16**
